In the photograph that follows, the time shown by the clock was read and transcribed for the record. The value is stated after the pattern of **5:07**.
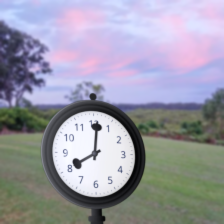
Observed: **8:01**
